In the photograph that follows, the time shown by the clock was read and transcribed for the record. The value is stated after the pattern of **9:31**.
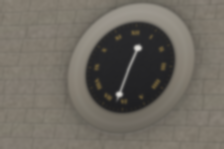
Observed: **12:32**
